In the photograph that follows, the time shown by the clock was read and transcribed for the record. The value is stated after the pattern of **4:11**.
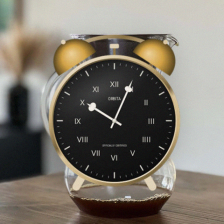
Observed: **10:04**
